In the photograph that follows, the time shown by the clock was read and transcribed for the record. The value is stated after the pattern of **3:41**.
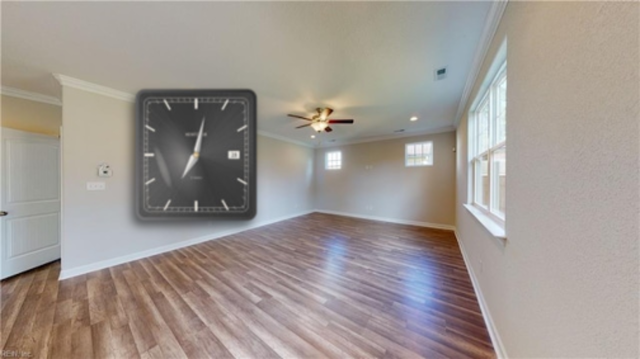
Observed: **7:02**
